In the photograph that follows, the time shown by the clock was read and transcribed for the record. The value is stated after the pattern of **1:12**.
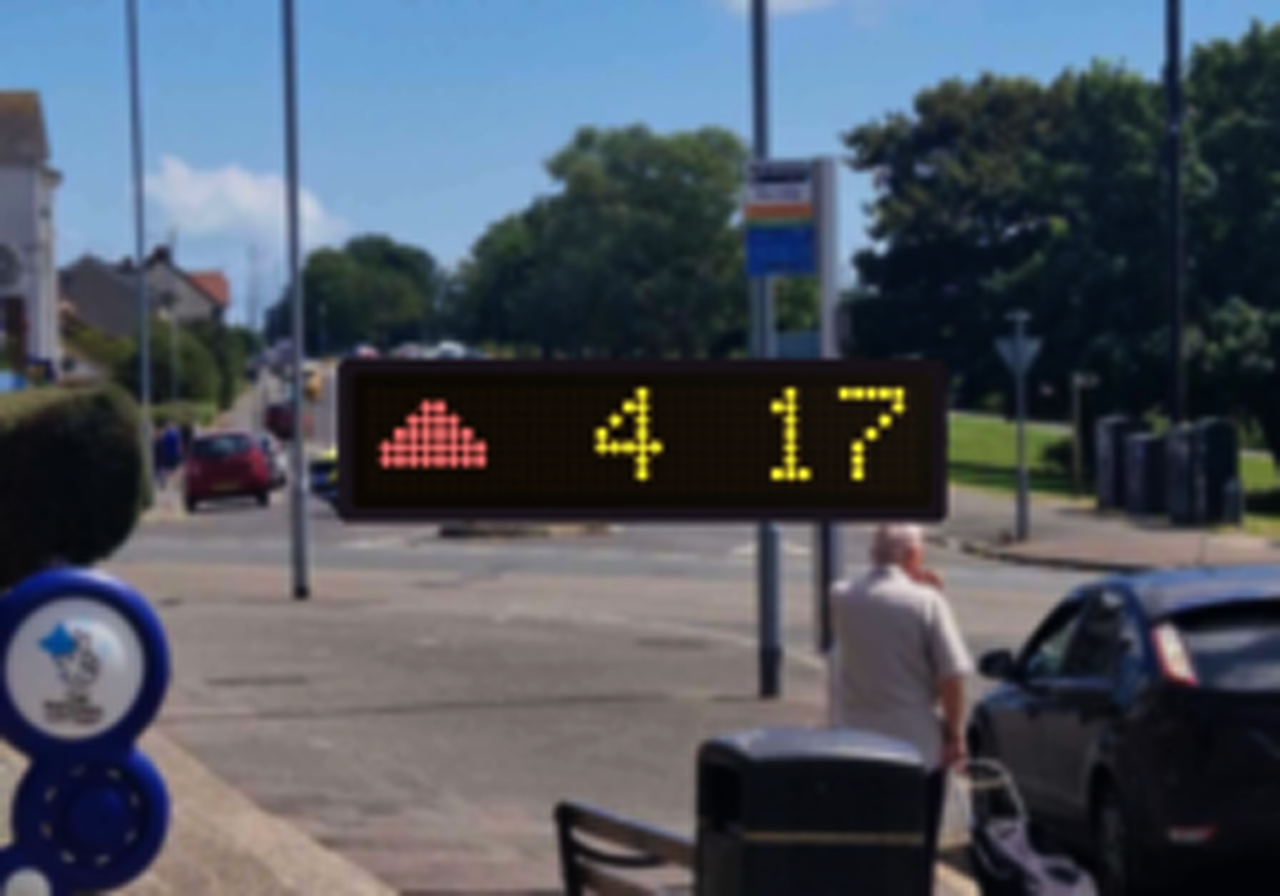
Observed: **4:17**
